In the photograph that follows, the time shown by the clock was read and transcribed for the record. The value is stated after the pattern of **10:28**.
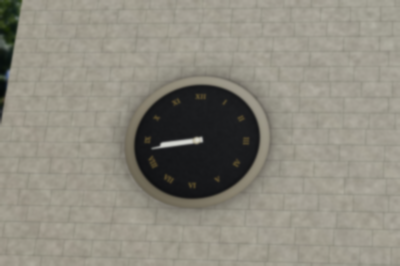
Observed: **8:43**
